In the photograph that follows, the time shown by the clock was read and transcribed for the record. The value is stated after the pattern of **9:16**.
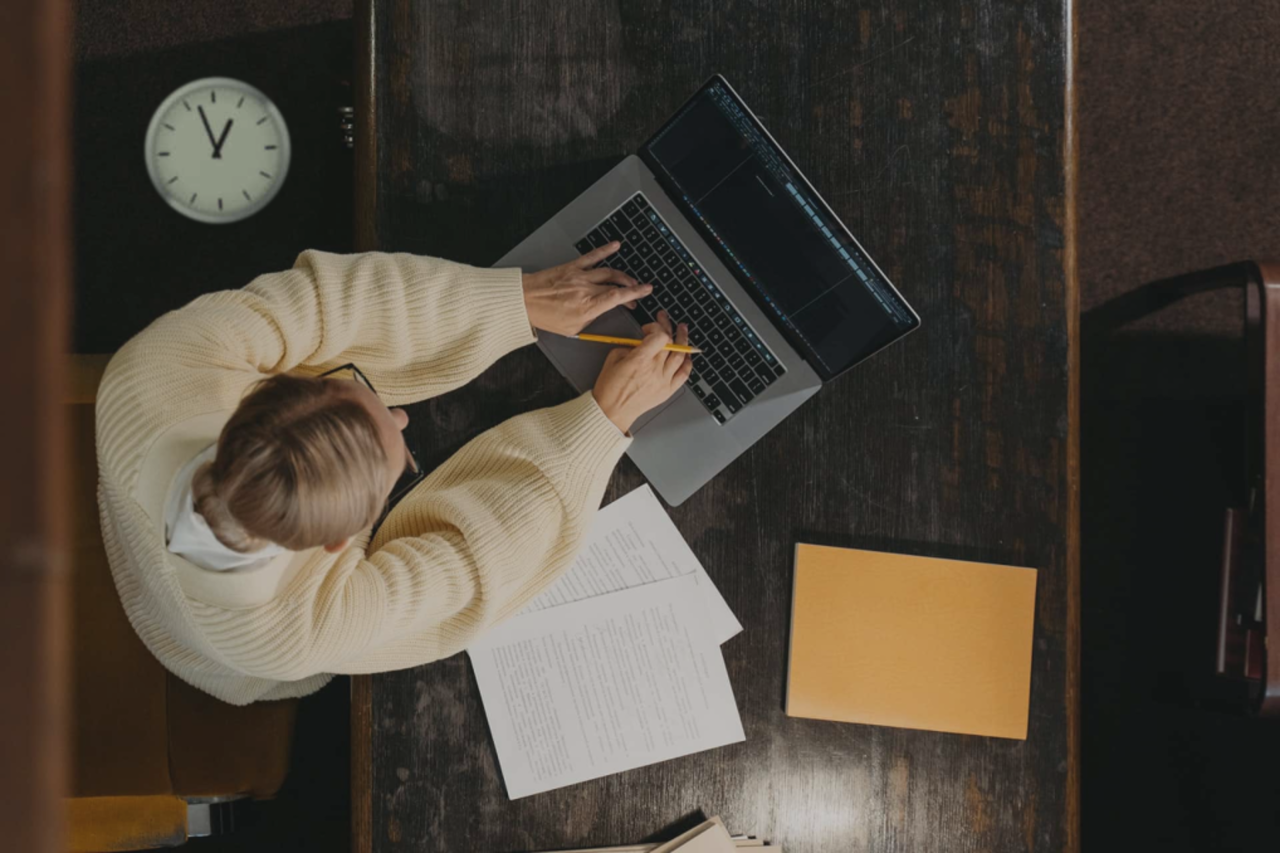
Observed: **12:57**
